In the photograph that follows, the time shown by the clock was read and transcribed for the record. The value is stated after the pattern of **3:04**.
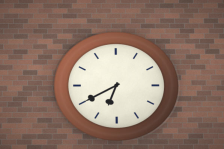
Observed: **6:40**
